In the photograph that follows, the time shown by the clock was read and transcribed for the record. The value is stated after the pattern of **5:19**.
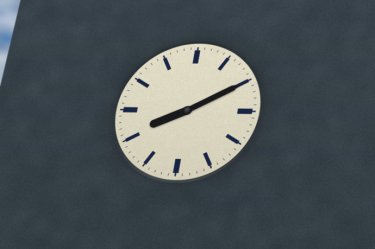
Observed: **8:10**
